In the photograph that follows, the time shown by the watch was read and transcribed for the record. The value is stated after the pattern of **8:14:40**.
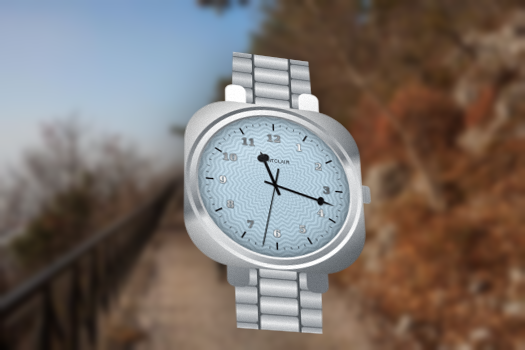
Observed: **11:17:32**
